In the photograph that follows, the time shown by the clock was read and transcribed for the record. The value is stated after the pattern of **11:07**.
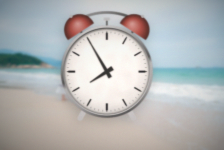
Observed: **7:55**
